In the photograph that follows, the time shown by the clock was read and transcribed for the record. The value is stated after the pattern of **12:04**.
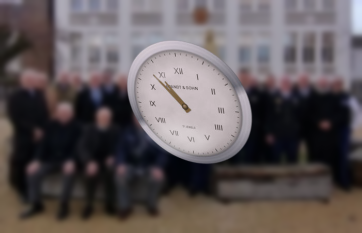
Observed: **10:53**
